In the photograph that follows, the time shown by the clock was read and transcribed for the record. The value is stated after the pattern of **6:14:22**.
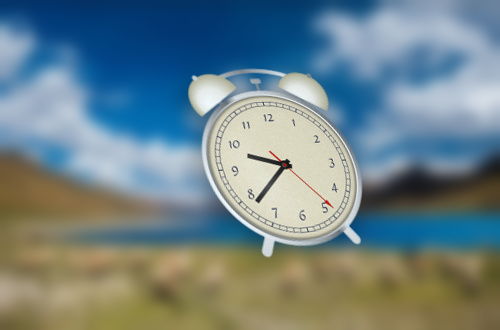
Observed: **9:38:24**
